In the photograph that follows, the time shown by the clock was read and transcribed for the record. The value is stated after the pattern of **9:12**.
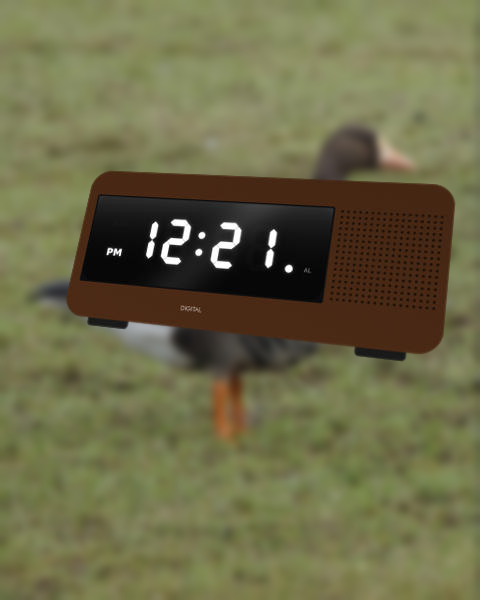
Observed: **12:21**
